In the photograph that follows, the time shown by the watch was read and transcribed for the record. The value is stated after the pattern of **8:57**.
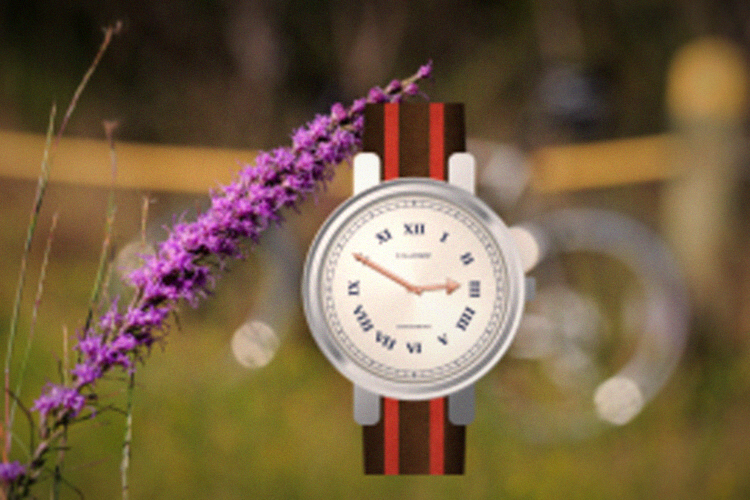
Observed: **2:50**
